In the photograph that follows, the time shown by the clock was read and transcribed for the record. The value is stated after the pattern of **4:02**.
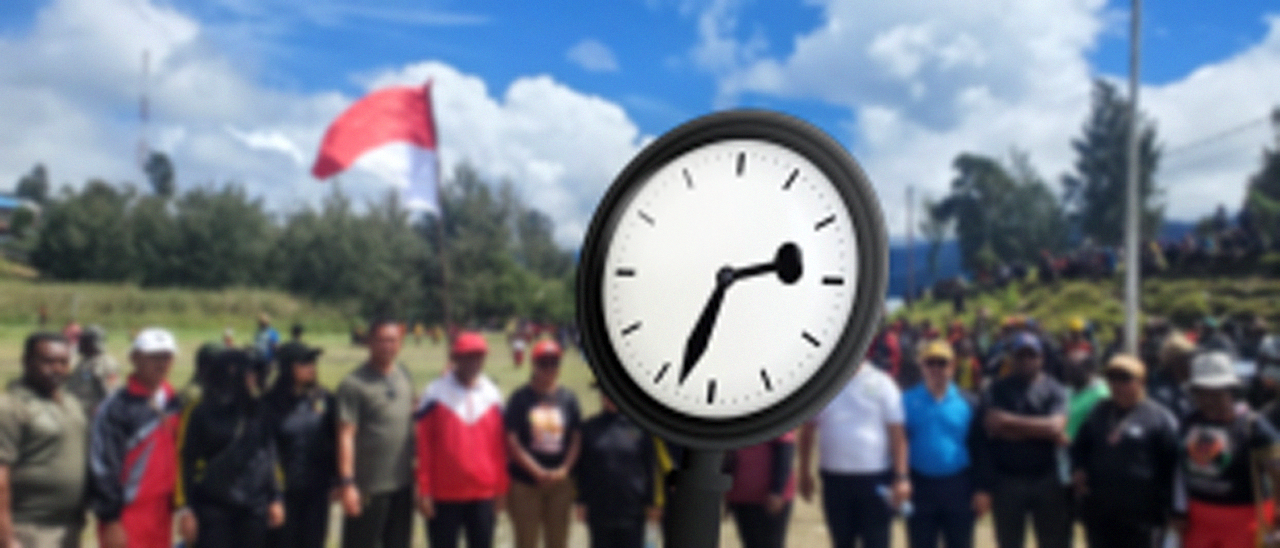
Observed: **2:33**
